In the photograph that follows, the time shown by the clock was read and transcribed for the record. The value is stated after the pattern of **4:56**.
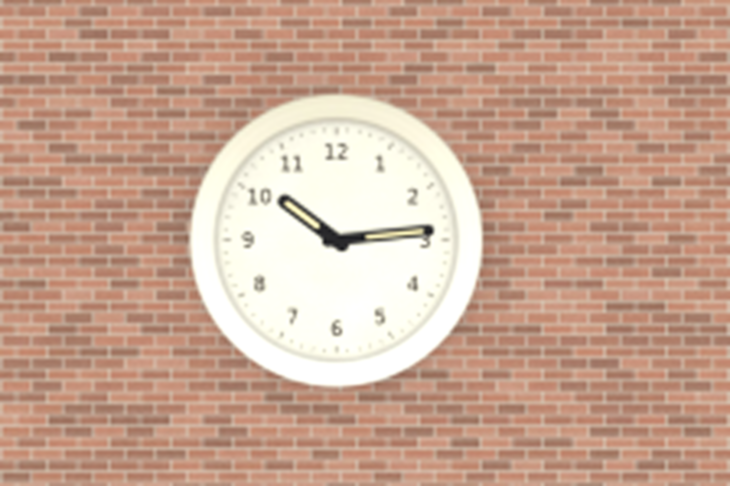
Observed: **10:14**
